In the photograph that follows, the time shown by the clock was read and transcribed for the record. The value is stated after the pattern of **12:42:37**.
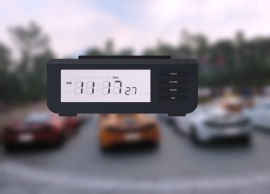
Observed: **11:17:27**
